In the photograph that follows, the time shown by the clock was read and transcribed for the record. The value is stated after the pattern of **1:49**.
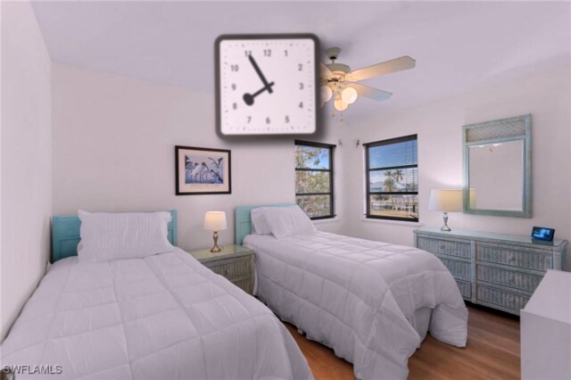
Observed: **7:55**
